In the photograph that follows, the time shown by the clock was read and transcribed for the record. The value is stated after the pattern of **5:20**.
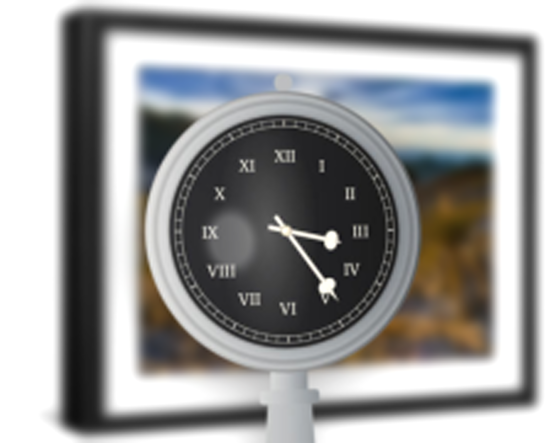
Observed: **3:24**
